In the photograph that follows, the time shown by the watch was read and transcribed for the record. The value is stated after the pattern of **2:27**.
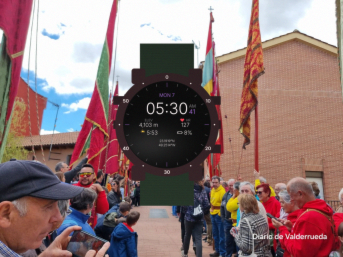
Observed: **5:30**
